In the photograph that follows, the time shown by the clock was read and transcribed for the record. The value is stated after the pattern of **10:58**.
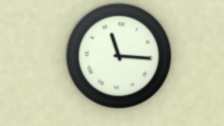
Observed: **11:15**
